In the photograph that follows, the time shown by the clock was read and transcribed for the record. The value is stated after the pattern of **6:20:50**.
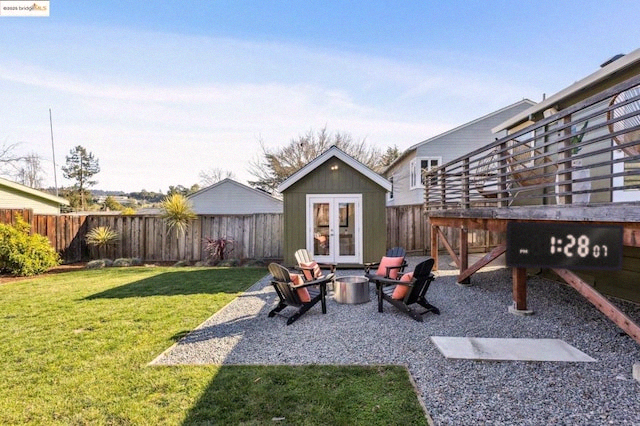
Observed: **1:28:07**
